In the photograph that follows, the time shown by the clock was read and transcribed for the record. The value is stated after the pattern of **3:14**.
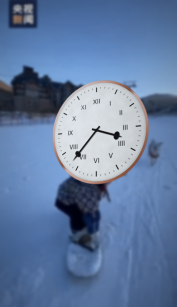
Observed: **3:37**
